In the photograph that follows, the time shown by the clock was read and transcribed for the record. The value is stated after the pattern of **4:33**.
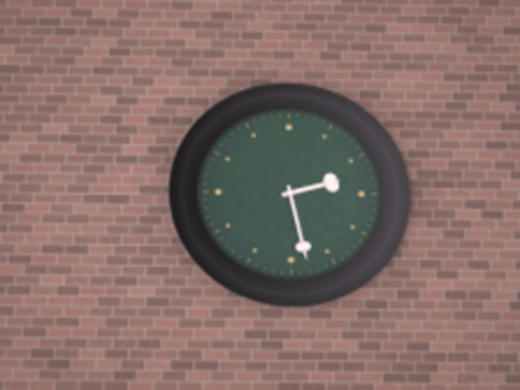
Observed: **2:28**
